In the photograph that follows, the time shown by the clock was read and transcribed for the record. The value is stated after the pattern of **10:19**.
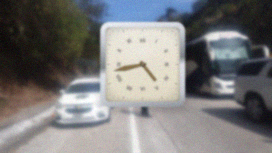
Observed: **4:43**
